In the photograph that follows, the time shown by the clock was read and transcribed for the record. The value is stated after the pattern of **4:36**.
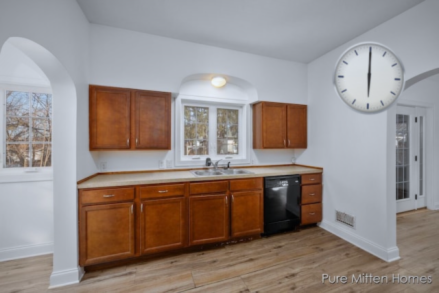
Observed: **6:00**
